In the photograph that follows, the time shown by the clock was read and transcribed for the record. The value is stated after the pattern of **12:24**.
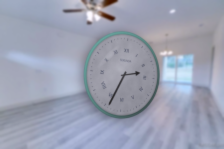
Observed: **2:34**
